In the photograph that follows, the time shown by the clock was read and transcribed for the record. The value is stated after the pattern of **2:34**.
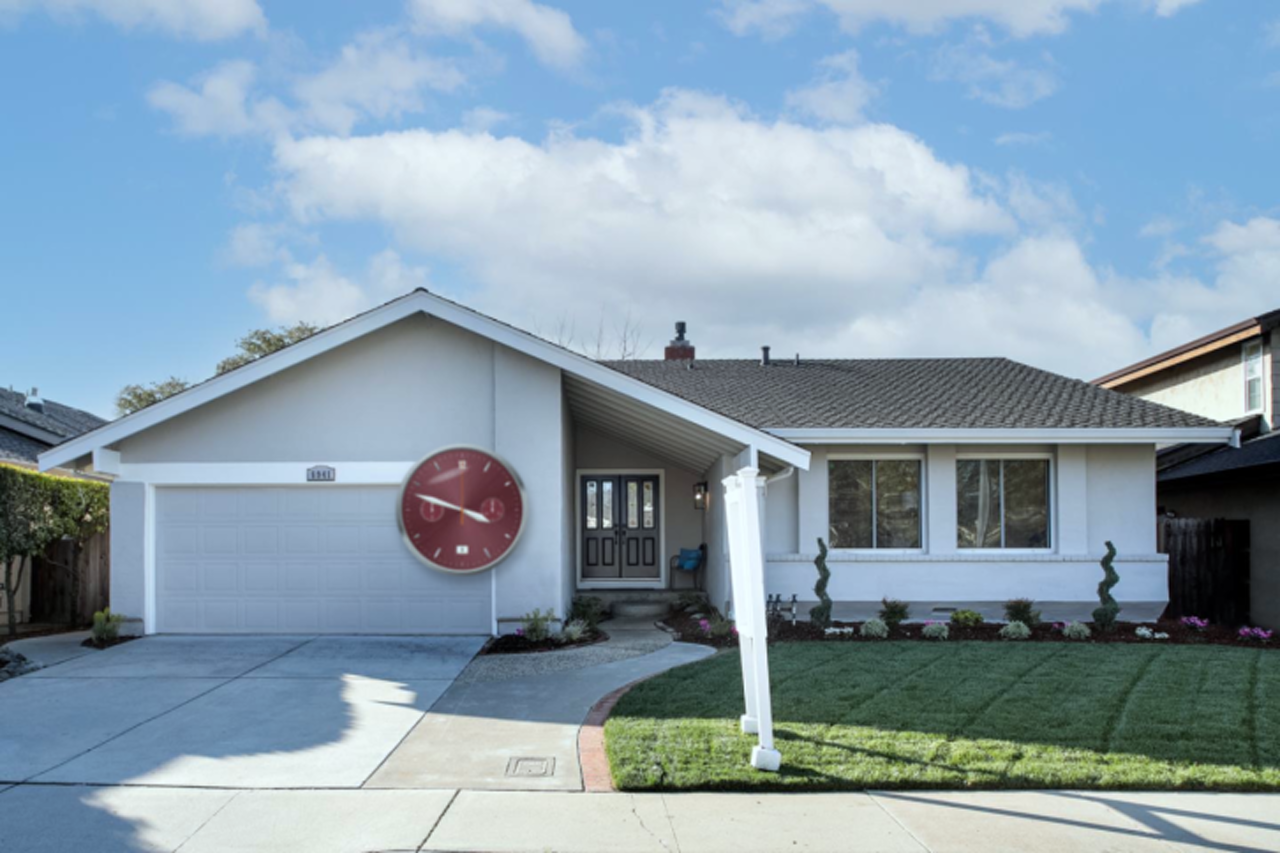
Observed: **3:48**
